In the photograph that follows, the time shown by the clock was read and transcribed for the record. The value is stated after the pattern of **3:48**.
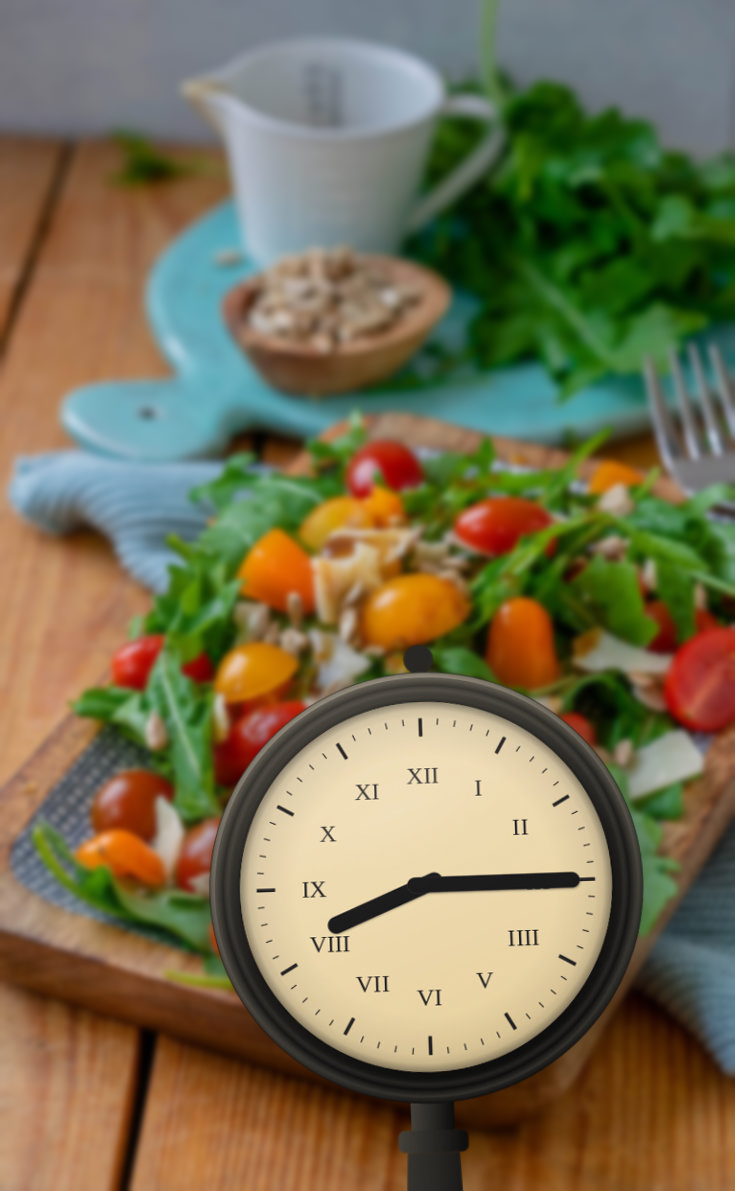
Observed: **8:15**
